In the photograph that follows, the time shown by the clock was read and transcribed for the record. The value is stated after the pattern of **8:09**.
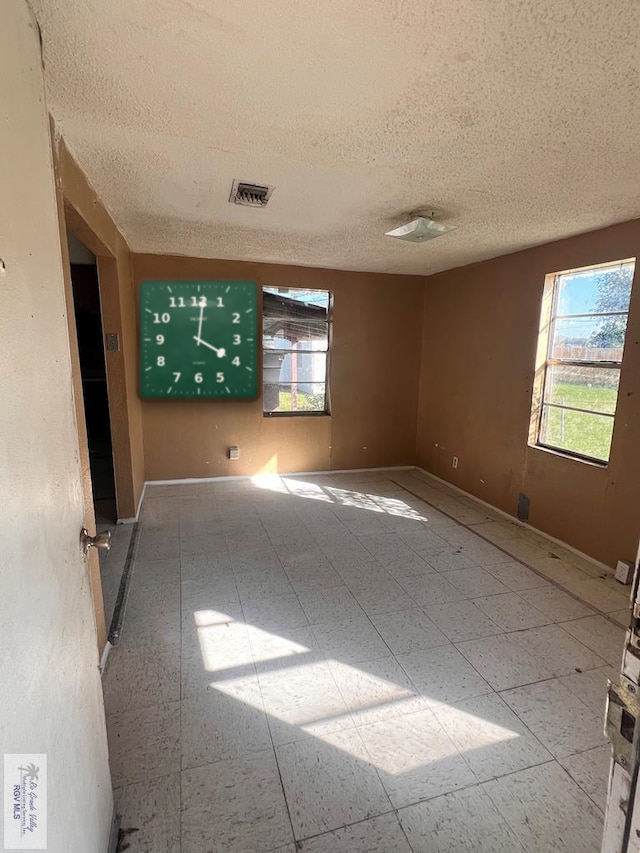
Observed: **4:01**
